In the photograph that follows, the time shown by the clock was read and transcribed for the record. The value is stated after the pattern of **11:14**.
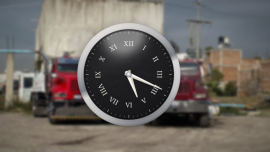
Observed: **5:19**
